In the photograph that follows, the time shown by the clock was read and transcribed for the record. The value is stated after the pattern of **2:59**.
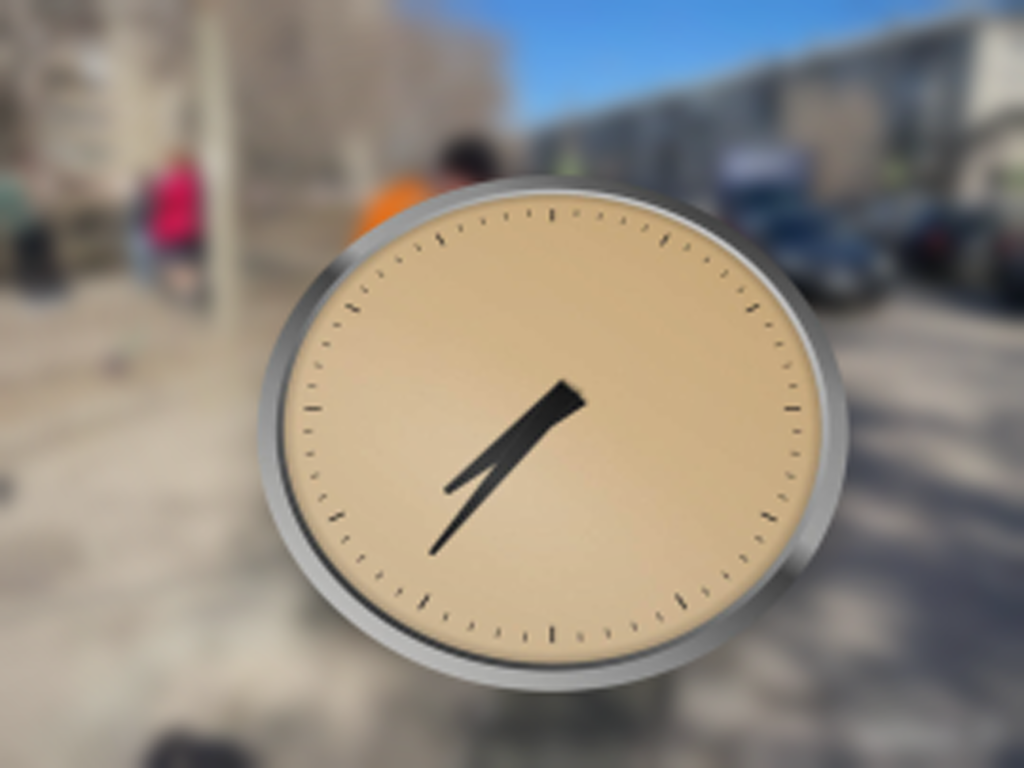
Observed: **7:36**
